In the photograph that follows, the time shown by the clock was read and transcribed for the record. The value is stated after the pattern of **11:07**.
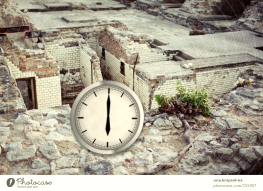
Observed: **6:00**
